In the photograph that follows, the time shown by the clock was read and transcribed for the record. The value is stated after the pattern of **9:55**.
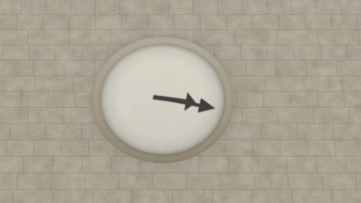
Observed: **3:17**
